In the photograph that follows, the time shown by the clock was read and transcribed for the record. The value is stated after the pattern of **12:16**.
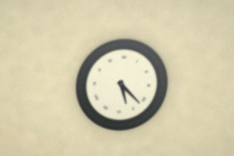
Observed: **5:22**
